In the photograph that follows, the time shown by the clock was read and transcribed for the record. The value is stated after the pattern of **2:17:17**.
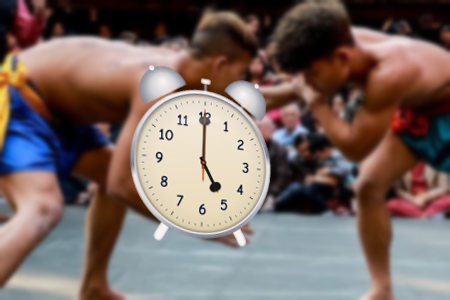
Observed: **5:00:00**
